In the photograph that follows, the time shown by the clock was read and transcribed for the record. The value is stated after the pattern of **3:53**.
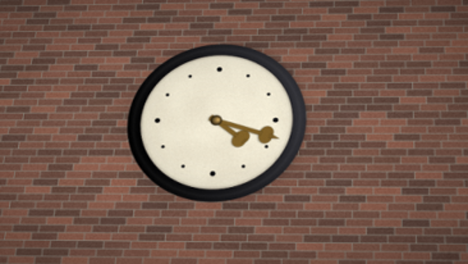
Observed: **4:18**
